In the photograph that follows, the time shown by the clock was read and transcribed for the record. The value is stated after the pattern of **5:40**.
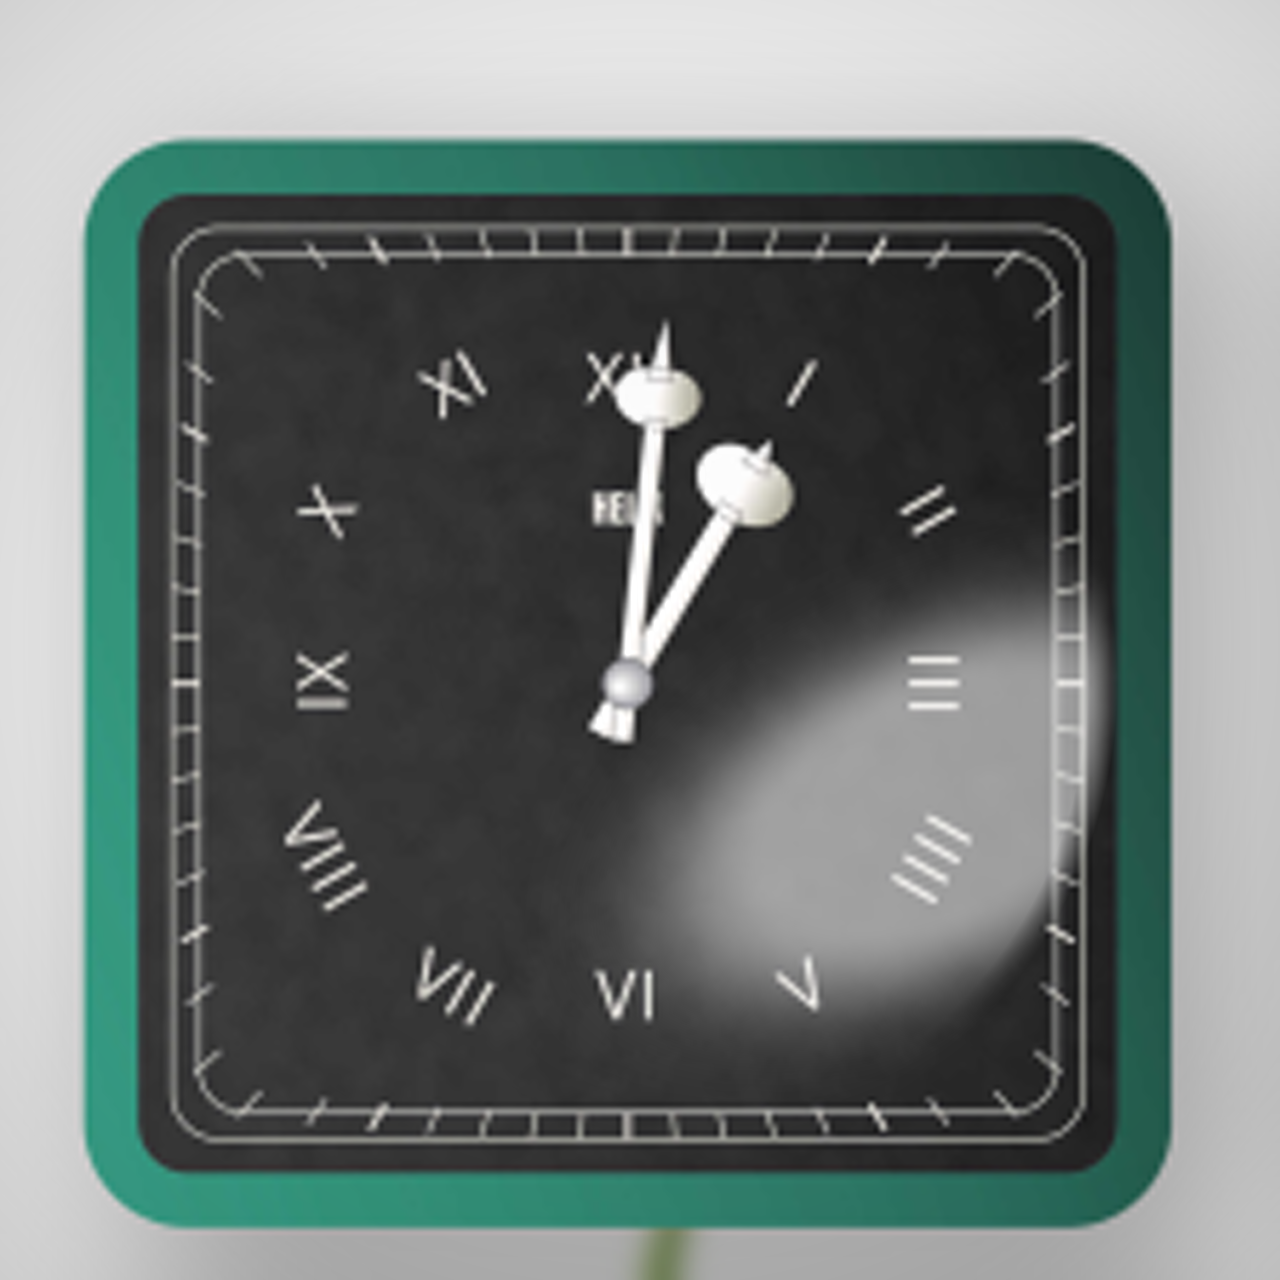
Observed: **1:01**
